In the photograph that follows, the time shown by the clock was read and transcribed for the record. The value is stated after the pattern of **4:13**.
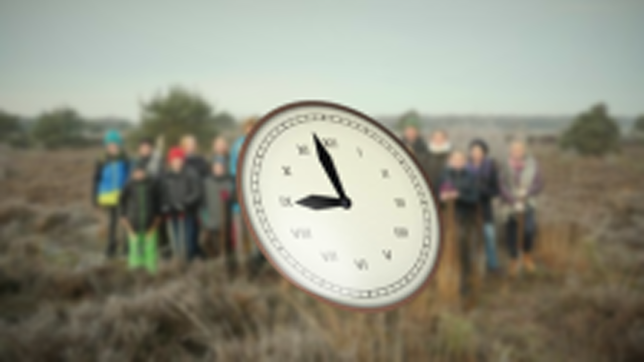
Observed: **8:58**
